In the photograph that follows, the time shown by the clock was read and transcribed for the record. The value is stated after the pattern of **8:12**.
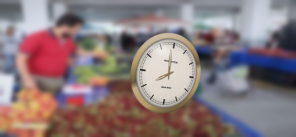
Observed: **7:59**
